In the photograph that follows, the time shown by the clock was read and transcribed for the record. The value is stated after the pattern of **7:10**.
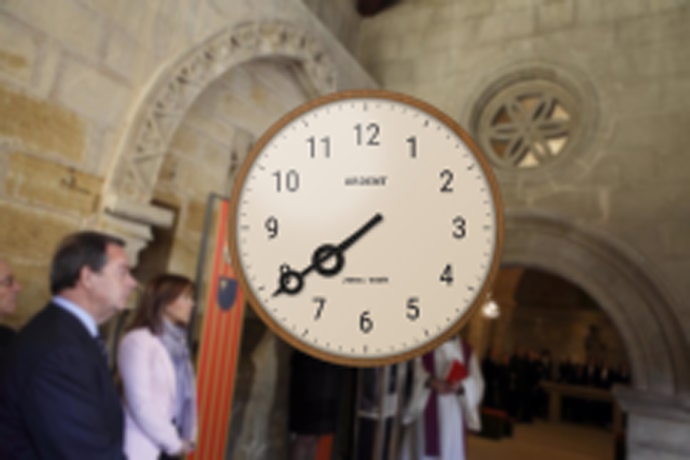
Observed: **7:39**
